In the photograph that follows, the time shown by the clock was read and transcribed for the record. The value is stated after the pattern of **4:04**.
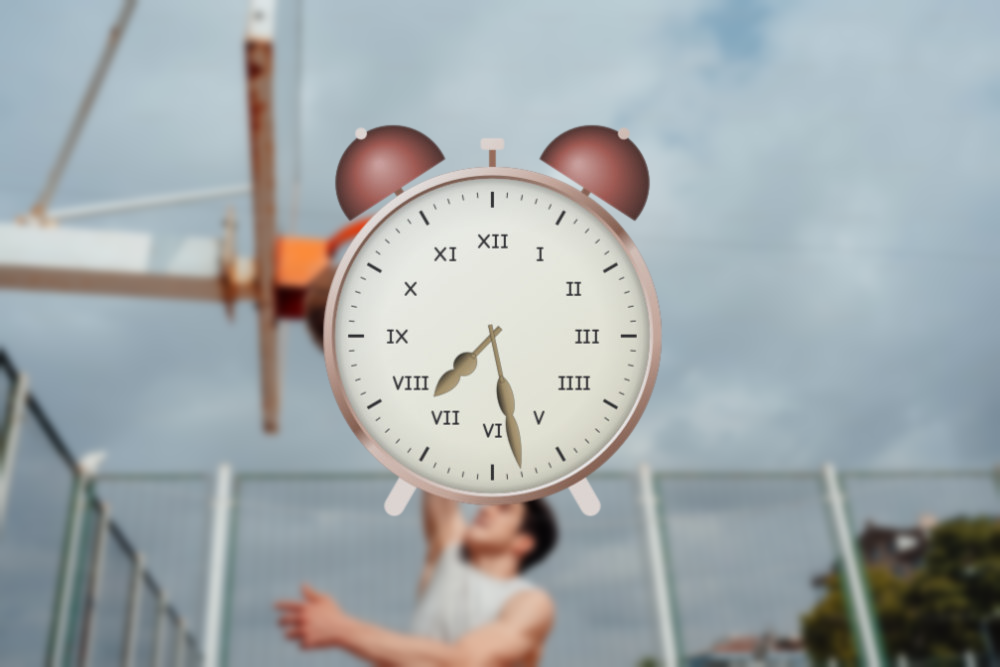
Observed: **7:28**
